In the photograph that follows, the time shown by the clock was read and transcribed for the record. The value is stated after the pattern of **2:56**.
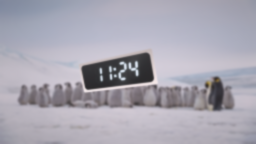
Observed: **11:24**
